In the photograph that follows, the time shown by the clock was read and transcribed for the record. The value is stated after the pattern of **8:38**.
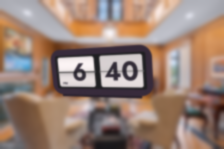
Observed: **6:40**
